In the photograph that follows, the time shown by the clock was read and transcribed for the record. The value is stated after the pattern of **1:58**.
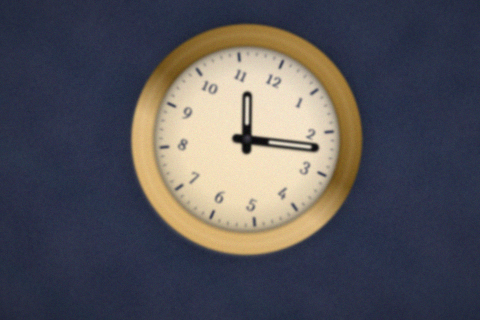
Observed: **11:12**
